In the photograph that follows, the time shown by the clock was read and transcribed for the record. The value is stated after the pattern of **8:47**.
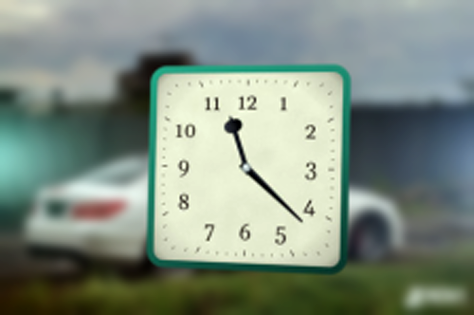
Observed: **11:22**
